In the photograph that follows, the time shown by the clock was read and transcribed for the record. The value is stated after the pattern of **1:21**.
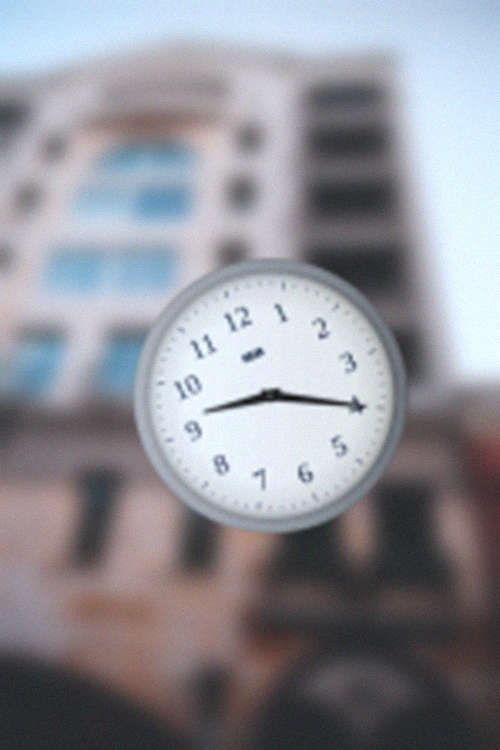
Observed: **9:20**
